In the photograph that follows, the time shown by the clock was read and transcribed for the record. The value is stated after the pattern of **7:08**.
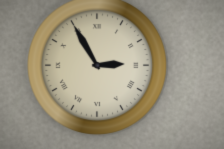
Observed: **2:55**
